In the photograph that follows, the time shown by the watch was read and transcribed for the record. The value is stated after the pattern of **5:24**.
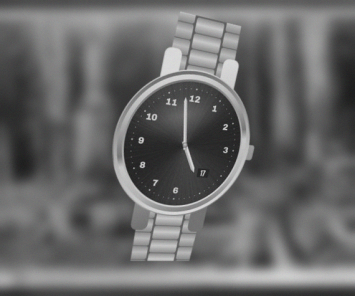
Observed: **4:58**
